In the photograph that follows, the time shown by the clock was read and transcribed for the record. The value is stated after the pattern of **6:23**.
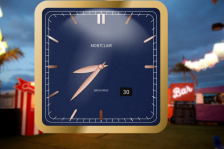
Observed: **8:37**
